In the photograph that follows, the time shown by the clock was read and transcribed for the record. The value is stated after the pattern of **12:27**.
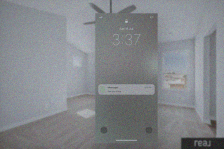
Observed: **3:37**
